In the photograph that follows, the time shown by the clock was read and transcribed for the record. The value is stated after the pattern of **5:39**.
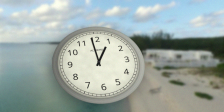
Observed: **12:59**
